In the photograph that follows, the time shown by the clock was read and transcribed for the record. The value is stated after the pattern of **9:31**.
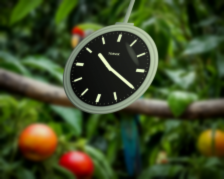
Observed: **10:20**
